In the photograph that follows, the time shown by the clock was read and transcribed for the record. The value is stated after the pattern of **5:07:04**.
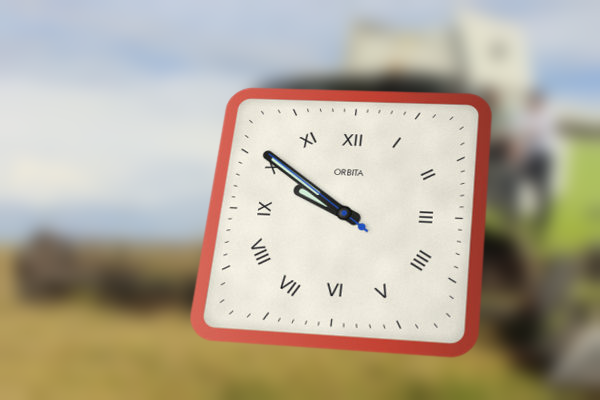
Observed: **9:50:51**
